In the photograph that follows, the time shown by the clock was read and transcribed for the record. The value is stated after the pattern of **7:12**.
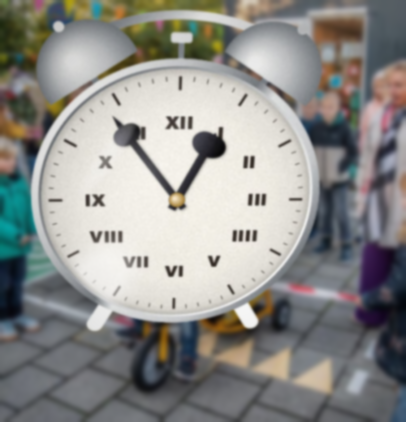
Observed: **12:54**
